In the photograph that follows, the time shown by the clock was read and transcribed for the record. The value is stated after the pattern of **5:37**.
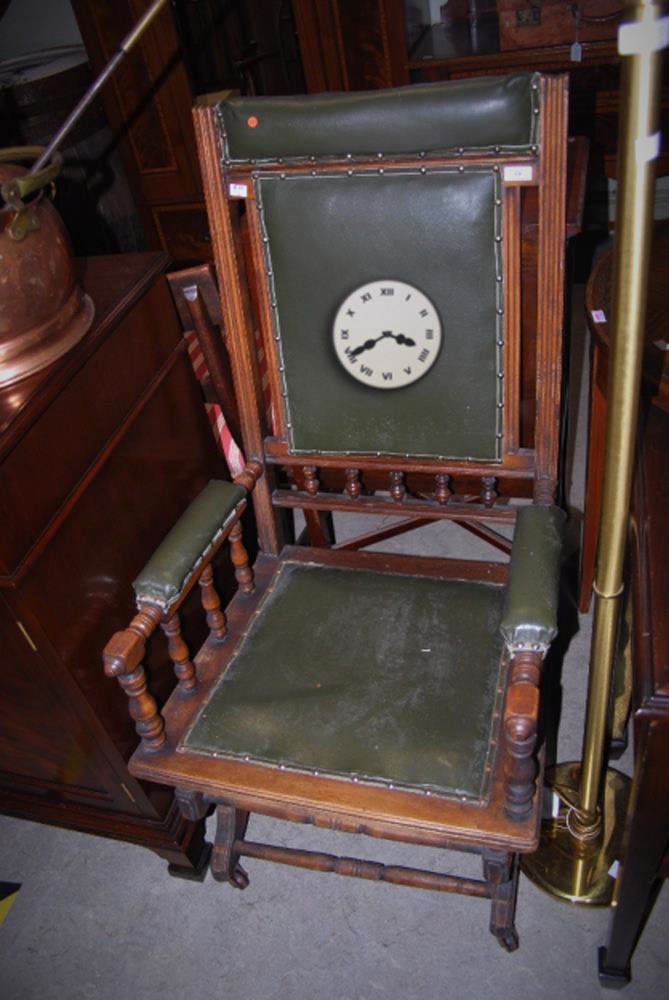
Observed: **3:40**
